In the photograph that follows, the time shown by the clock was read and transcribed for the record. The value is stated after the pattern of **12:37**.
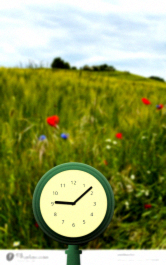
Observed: **9:08**
